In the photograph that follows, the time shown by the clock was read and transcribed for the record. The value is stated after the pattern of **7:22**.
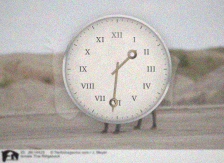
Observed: **1:31**
